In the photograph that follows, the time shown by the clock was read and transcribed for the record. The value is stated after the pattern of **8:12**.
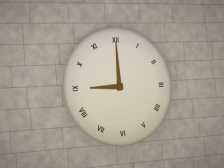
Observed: **9:00**
